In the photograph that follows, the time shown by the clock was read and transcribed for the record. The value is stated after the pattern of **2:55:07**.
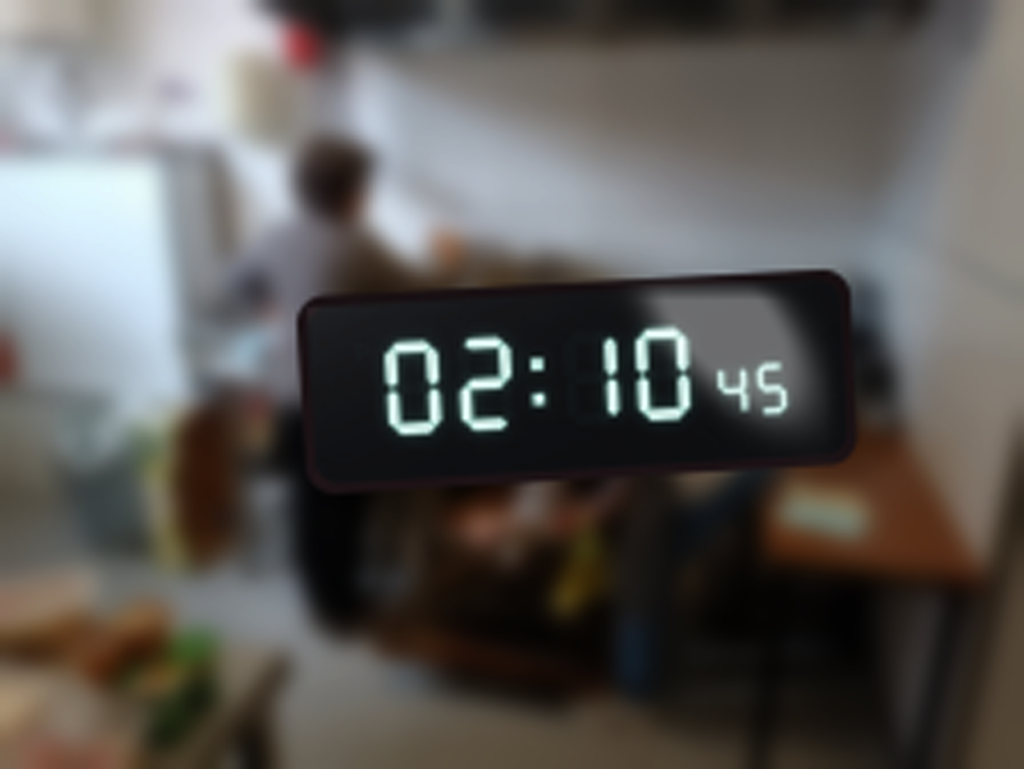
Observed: **2:10:45**
